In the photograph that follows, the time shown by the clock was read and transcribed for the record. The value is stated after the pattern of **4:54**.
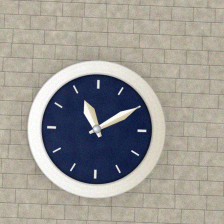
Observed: **11:10**
